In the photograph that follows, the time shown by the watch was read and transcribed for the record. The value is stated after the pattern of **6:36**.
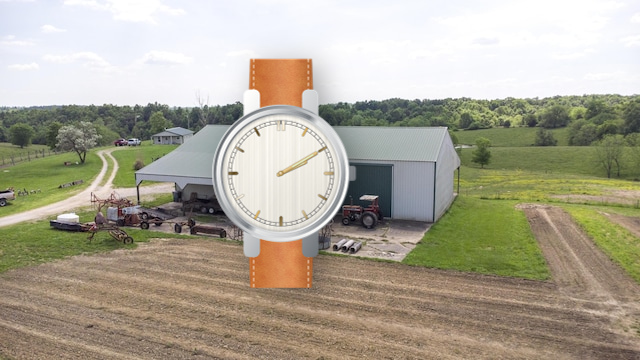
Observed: **2:10**
